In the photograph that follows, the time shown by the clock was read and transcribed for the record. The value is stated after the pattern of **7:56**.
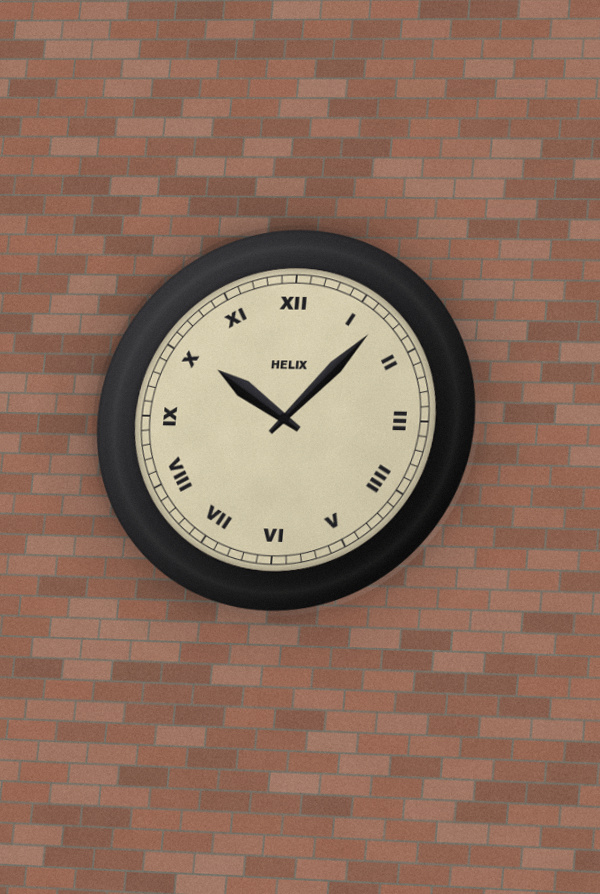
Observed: **10:07**
